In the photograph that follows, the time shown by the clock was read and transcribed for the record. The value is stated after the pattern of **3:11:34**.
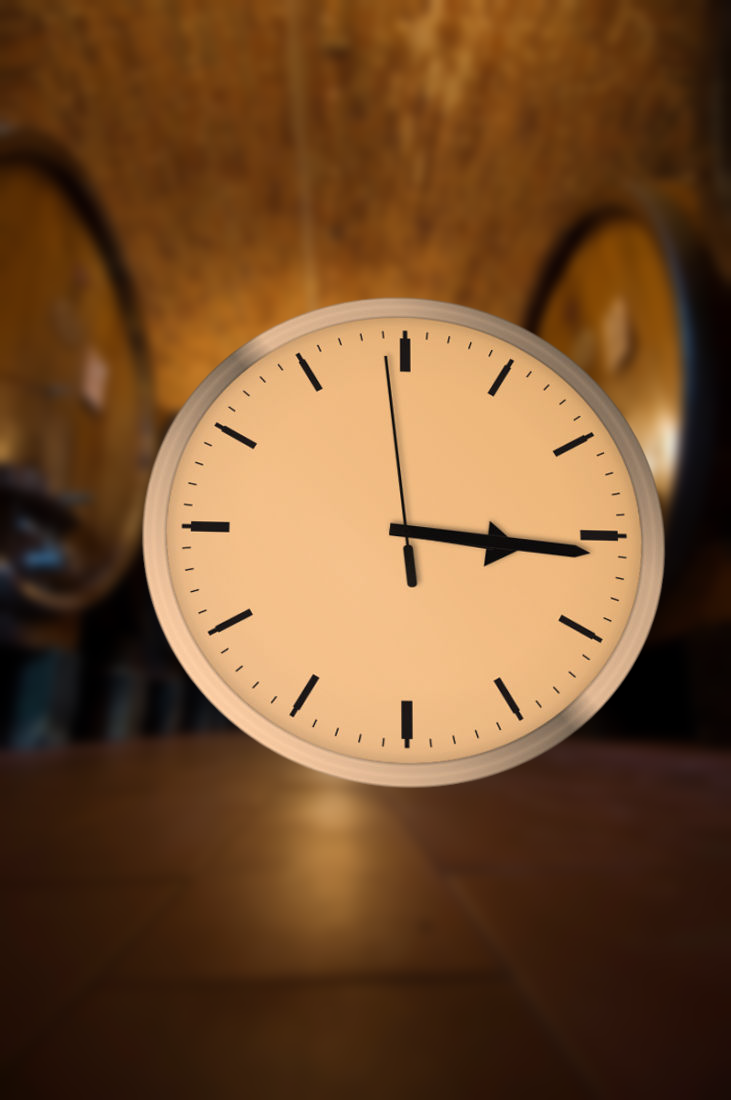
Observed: **3:15:59**
